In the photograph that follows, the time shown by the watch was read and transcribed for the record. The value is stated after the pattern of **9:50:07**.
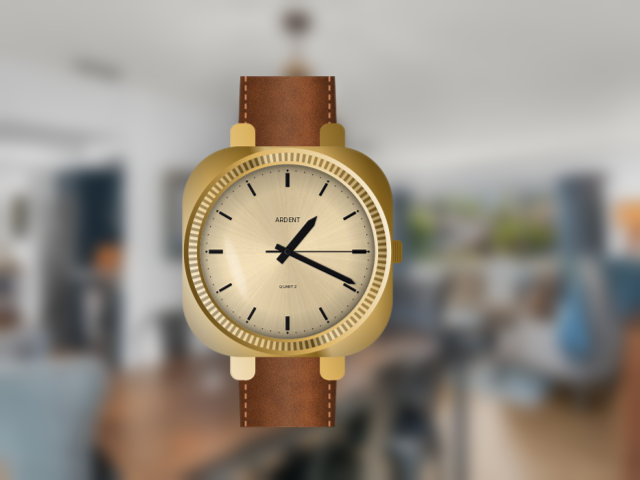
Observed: **1:19:15**
